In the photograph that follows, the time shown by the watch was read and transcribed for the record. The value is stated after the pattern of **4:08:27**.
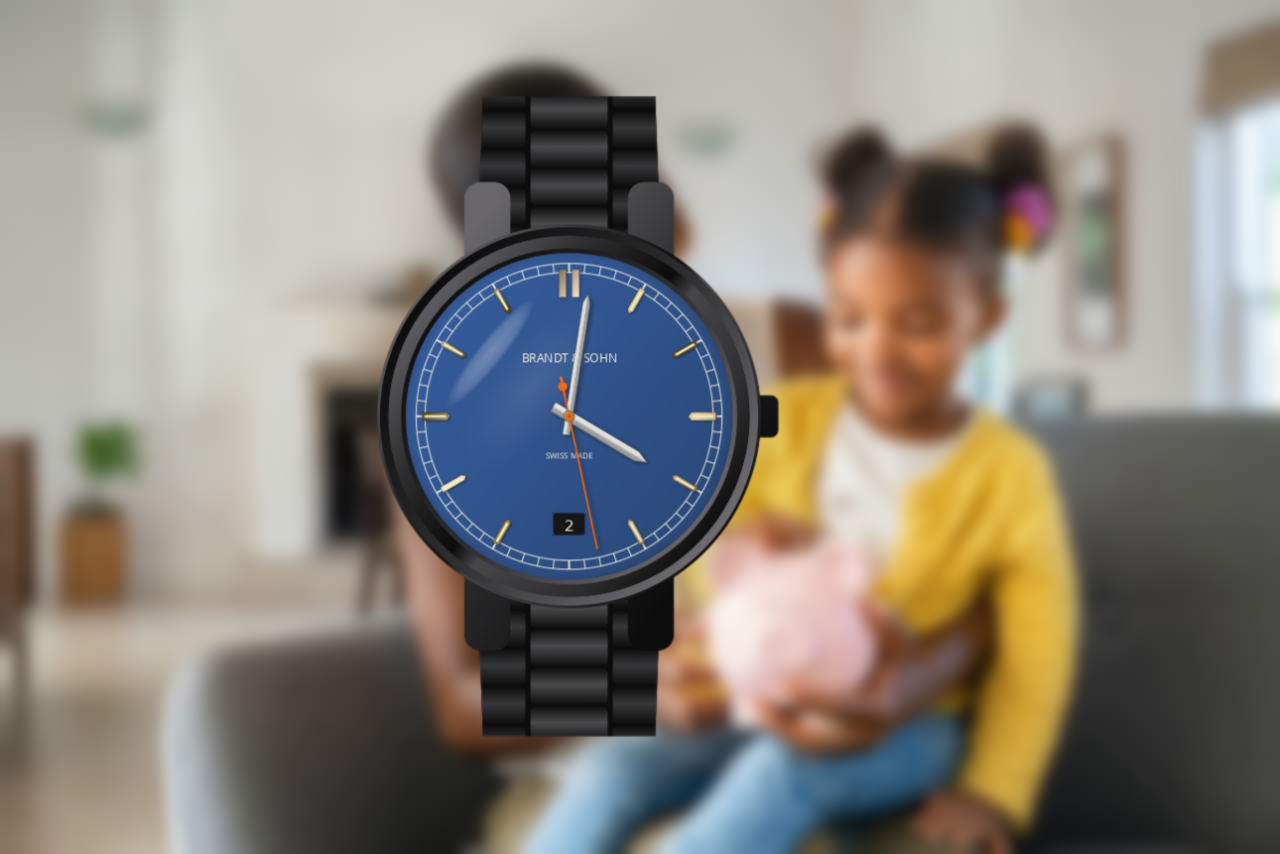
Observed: **4:01:28**
